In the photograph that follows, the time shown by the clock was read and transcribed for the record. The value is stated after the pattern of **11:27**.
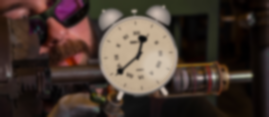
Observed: **12:39**
